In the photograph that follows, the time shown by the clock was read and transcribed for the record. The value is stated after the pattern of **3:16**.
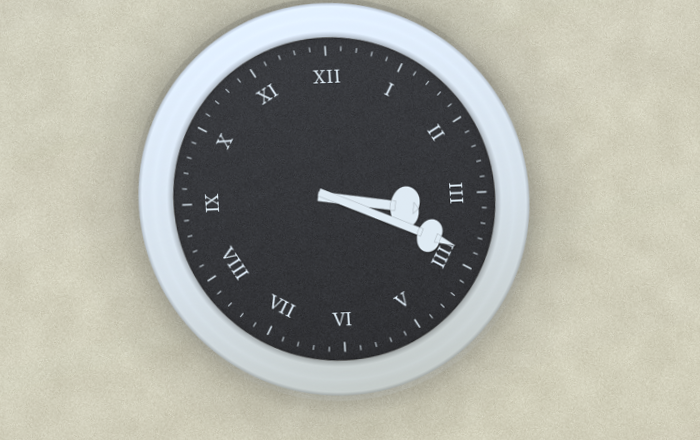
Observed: **3:19**
